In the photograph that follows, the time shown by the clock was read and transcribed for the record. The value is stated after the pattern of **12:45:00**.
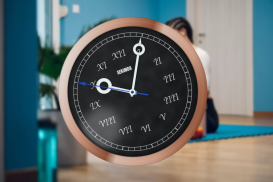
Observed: **10:04:50**
